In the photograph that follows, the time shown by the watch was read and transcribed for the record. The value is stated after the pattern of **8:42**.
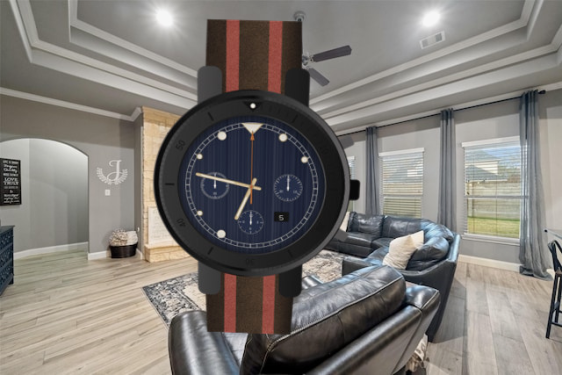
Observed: **6:47**
